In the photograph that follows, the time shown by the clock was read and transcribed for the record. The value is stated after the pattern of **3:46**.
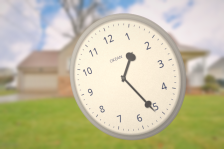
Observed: **1:26**
